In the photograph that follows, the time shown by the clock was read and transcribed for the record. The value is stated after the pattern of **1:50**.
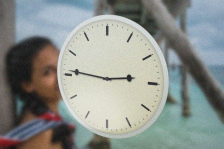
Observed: **2:46**
